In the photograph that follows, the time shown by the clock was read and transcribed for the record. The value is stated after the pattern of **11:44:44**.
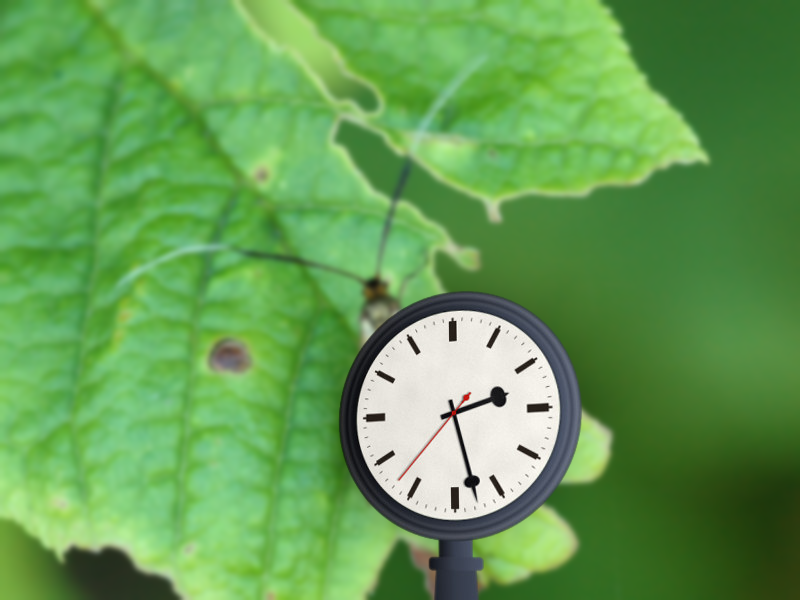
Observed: **2:27:37**
